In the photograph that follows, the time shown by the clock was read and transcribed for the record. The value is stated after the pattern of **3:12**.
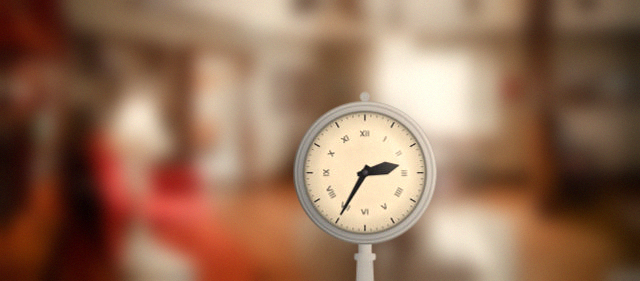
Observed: **2:35**
